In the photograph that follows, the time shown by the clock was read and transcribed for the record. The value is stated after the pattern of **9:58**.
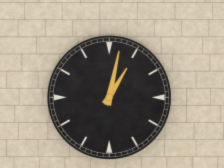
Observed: **1:02**
